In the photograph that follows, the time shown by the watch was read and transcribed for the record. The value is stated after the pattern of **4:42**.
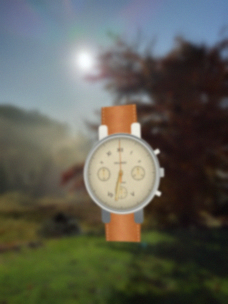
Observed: **6:32**
